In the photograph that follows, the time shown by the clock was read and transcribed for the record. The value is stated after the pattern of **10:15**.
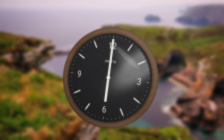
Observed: **6:00**
